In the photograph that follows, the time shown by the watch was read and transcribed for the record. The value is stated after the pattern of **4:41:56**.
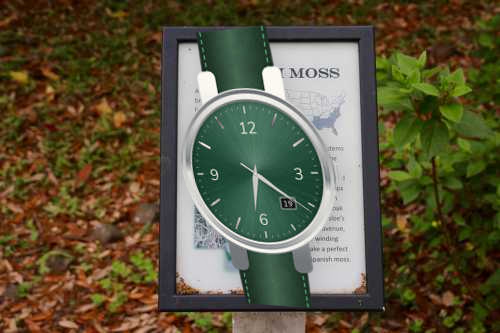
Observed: **6:21:21**
